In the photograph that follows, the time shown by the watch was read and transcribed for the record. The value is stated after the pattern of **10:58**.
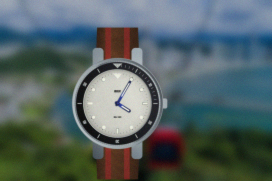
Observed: **4:05**
